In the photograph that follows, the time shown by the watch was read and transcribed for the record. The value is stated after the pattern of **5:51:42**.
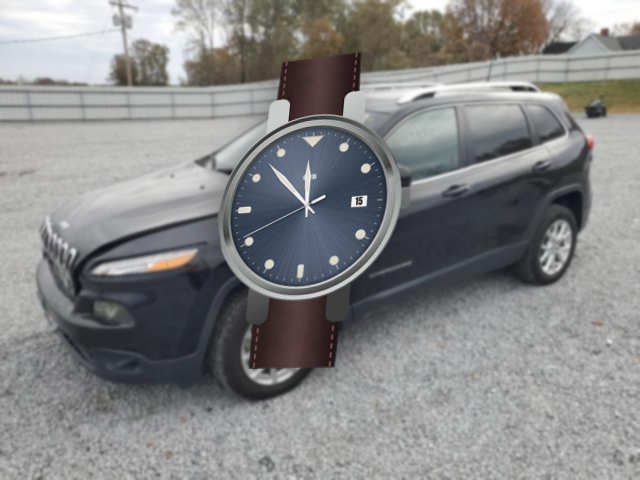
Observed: **11:52:41**
